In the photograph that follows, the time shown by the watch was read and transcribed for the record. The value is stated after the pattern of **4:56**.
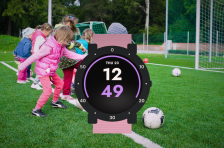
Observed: **12:49**
